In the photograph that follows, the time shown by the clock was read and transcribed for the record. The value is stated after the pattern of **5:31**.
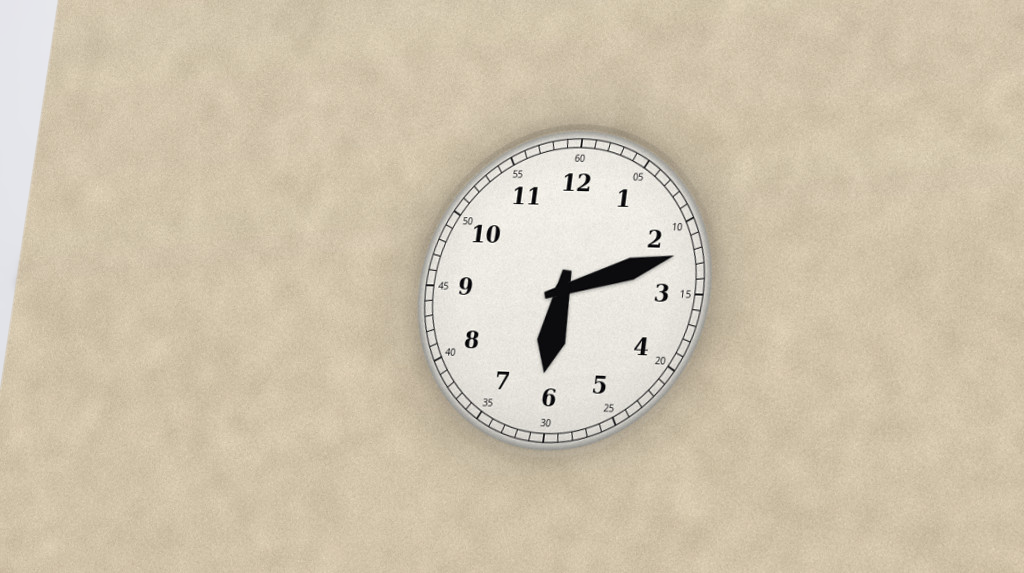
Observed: **6:12**
